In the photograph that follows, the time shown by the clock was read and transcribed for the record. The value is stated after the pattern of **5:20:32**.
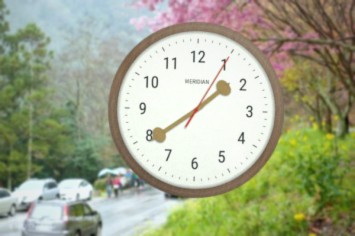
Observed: **1:39:05**
